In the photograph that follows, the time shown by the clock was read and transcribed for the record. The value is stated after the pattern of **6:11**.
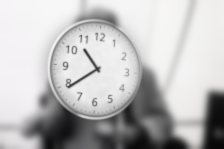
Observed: **10:39**
